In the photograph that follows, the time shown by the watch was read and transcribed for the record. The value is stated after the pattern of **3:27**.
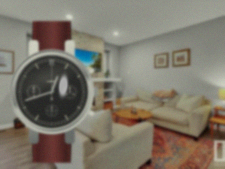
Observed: **12:42**
